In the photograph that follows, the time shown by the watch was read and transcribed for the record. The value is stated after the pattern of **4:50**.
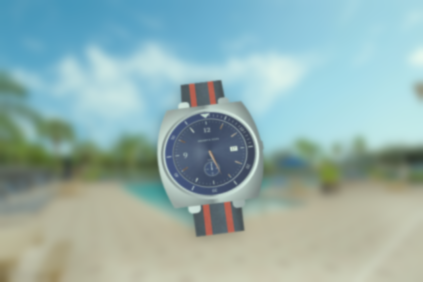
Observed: **5:27**
